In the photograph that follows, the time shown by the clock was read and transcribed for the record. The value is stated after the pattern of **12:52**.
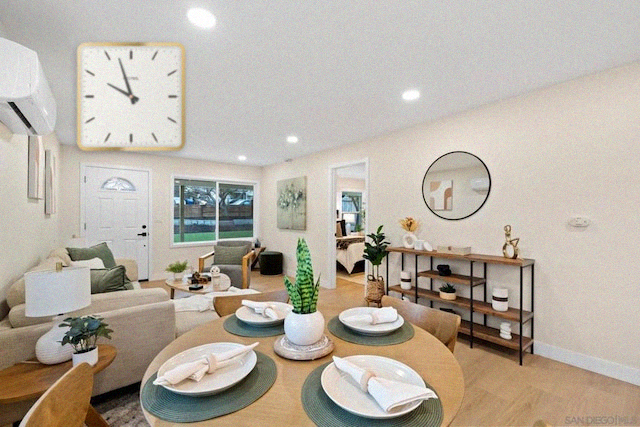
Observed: **9:57**
